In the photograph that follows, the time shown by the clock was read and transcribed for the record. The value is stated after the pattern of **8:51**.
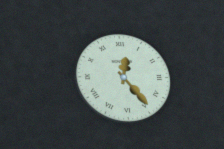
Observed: **12:24**
